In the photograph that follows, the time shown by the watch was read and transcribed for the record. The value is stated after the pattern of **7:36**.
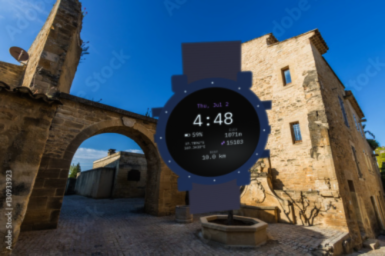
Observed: **4:48**
